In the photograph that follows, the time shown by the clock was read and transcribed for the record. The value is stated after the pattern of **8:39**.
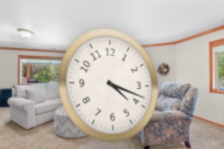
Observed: **4:18**
